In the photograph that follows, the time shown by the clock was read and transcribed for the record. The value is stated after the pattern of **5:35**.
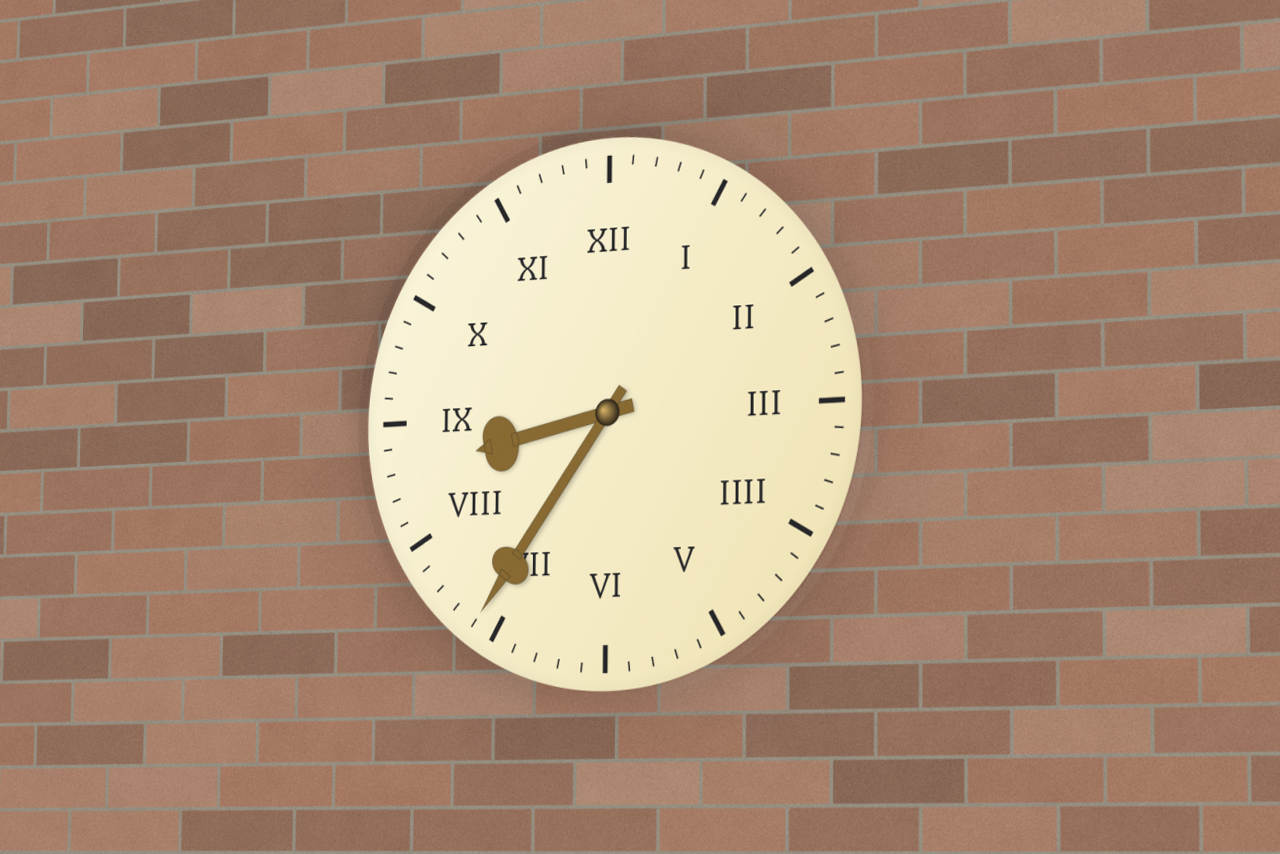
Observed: **8:36**
